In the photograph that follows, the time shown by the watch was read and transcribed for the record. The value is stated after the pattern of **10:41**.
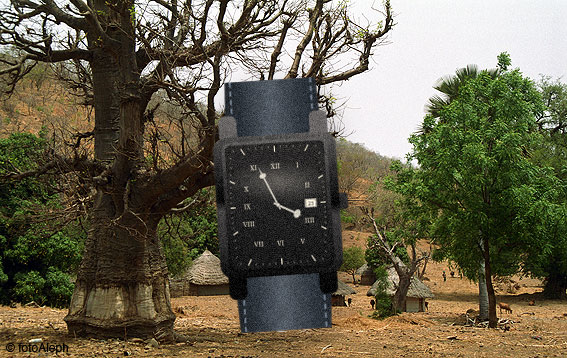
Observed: **3:56**
